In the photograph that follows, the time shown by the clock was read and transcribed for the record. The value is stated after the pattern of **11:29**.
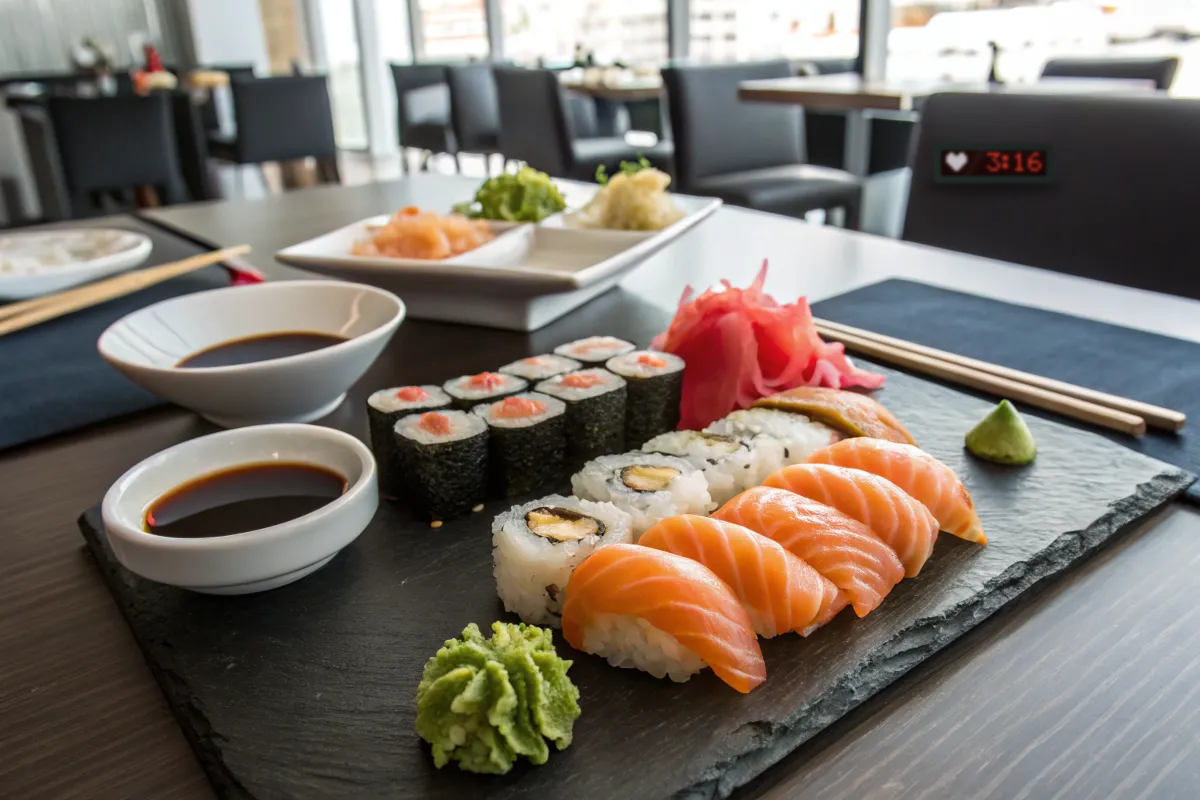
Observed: **3:16**
